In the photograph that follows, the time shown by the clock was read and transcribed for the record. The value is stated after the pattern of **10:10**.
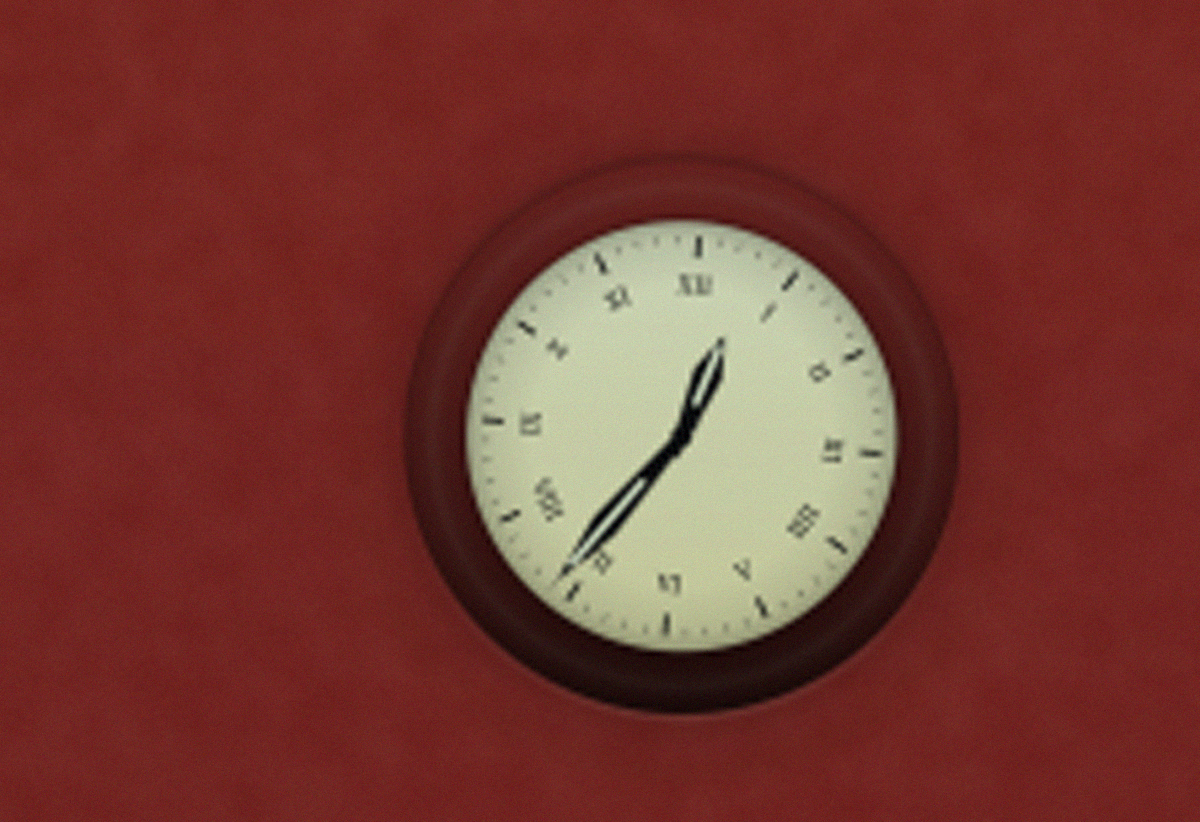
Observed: **12:36**
